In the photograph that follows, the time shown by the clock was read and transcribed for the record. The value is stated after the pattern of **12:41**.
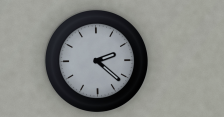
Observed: **2:22**
